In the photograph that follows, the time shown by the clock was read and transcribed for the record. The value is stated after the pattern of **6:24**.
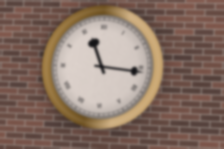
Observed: **11:16**
